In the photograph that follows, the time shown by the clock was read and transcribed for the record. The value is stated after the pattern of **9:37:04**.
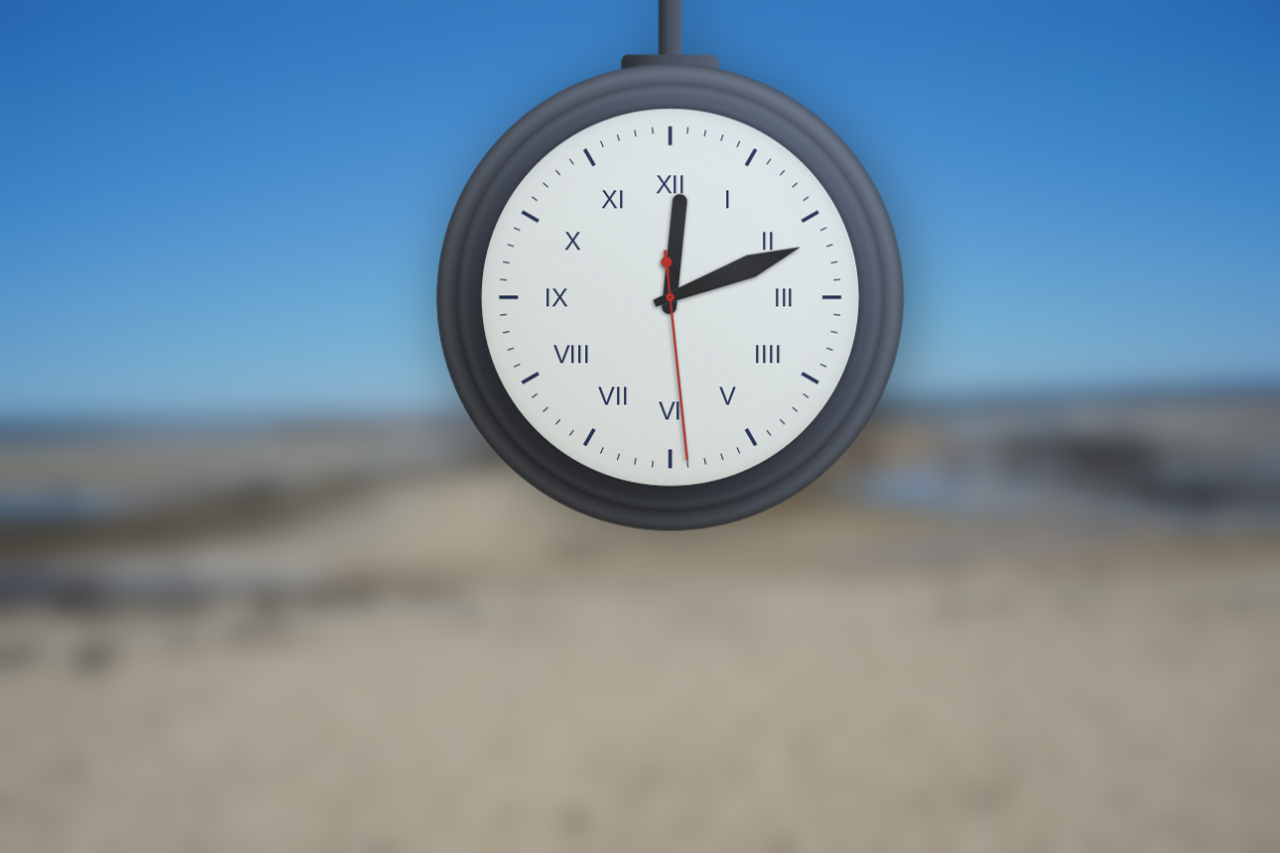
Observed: **12:11:29**
